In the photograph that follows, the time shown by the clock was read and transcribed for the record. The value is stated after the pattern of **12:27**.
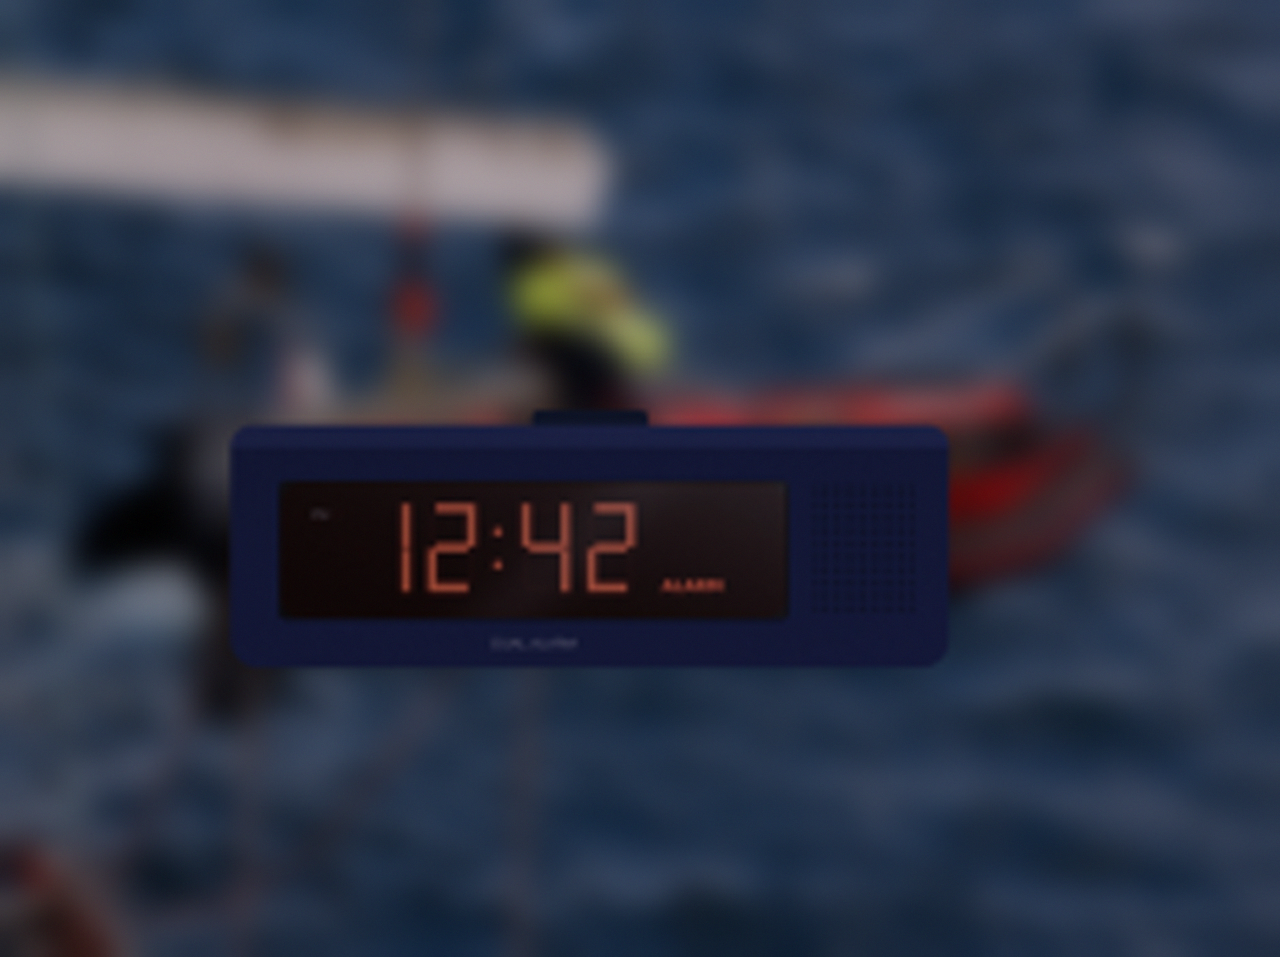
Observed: **12:42**
